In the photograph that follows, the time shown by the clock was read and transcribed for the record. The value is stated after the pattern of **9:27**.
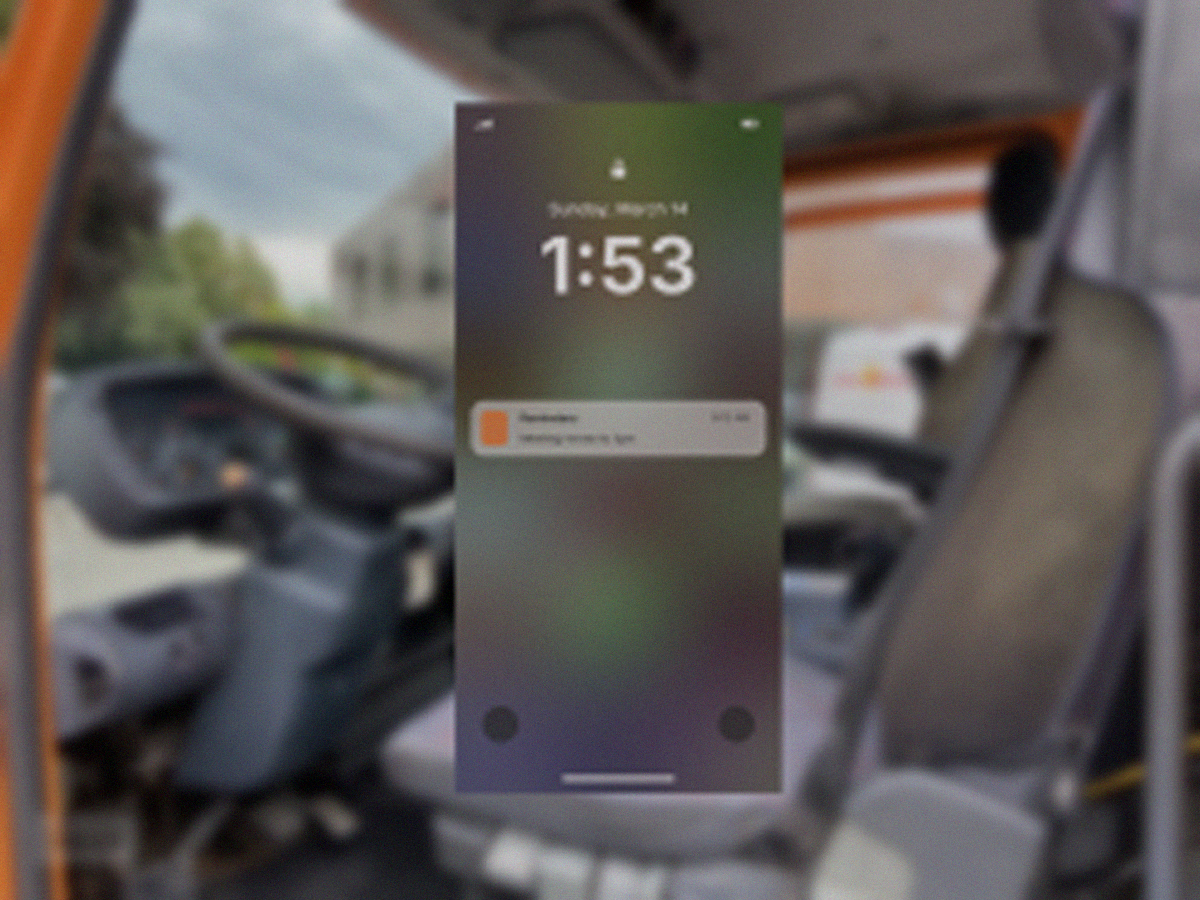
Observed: **1:53**
